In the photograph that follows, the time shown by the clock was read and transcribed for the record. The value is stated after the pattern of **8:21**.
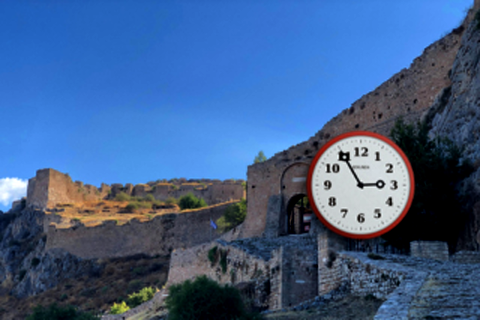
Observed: **2:55**
